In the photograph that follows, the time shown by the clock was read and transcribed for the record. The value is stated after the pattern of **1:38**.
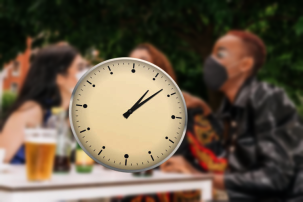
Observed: **1:08**
